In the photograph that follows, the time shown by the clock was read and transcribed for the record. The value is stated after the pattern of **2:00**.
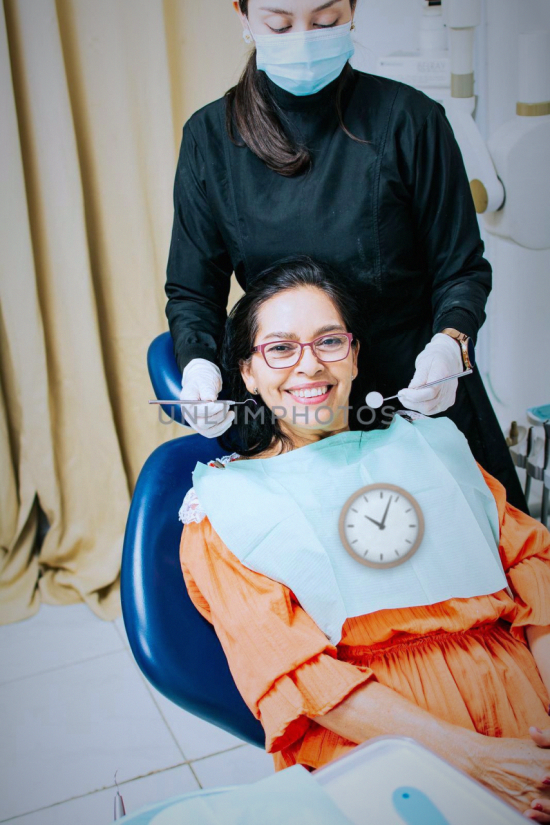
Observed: **10:03**
